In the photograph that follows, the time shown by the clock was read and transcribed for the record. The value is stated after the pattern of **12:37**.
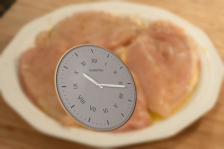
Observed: **10:16**
